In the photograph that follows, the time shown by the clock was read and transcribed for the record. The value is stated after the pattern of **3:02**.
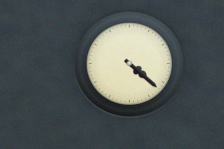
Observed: **4:22**
